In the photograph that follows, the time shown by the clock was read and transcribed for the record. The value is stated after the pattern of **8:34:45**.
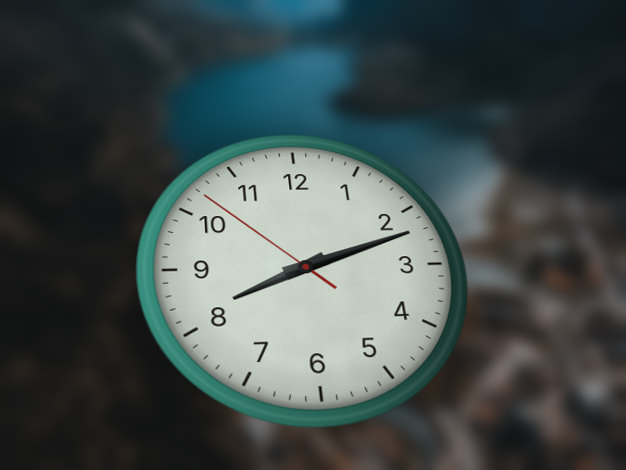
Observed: **8:11:52**
